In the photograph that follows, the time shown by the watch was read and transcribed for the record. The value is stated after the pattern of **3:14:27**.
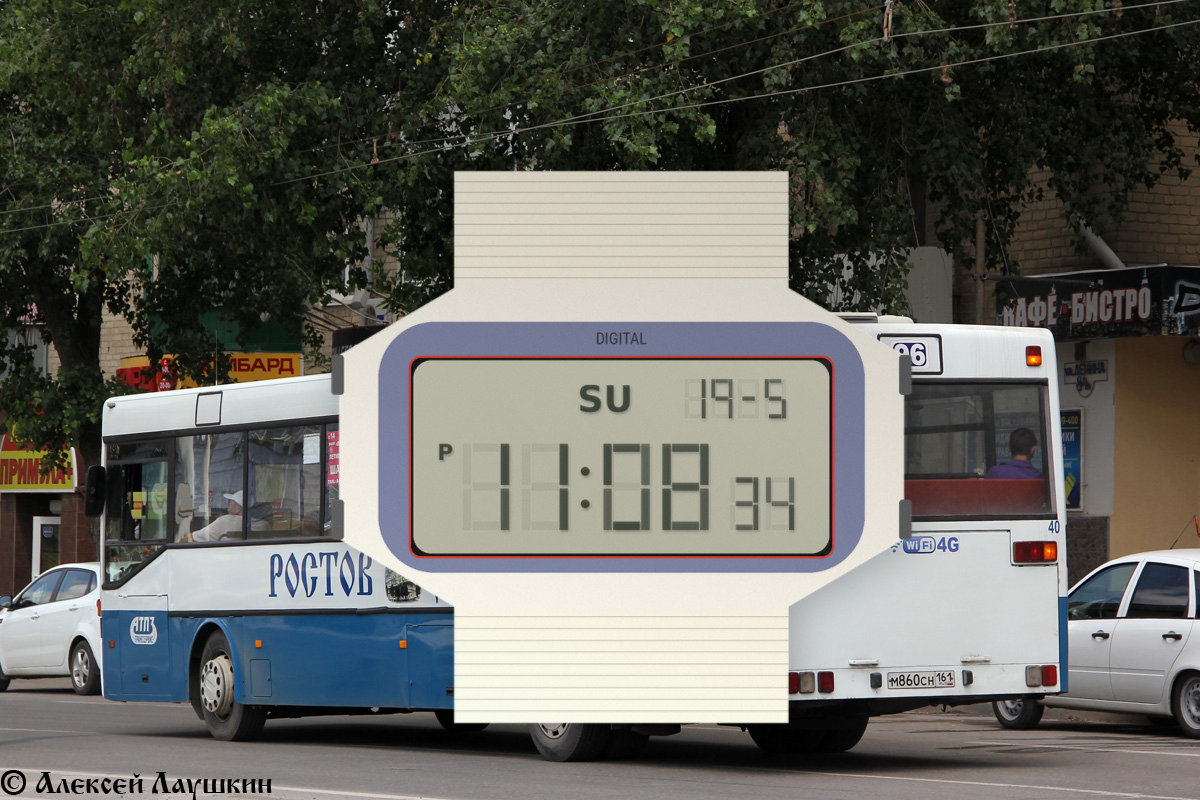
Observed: **11:08:34**
